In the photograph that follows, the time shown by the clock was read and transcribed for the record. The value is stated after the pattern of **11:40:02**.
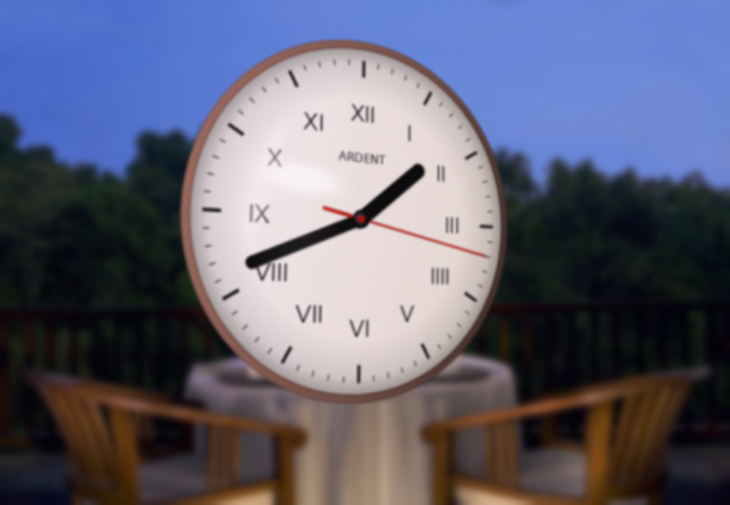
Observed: **1:41:17**
